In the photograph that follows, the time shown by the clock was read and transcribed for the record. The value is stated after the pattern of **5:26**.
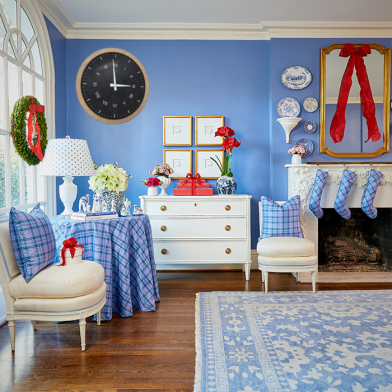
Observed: **2:59**
